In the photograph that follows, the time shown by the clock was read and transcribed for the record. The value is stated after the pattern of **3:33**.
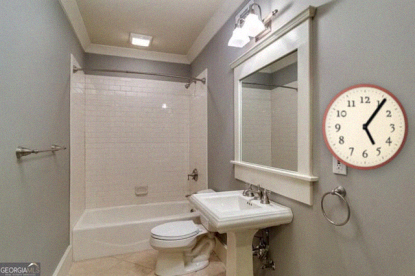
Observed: **5:06**
